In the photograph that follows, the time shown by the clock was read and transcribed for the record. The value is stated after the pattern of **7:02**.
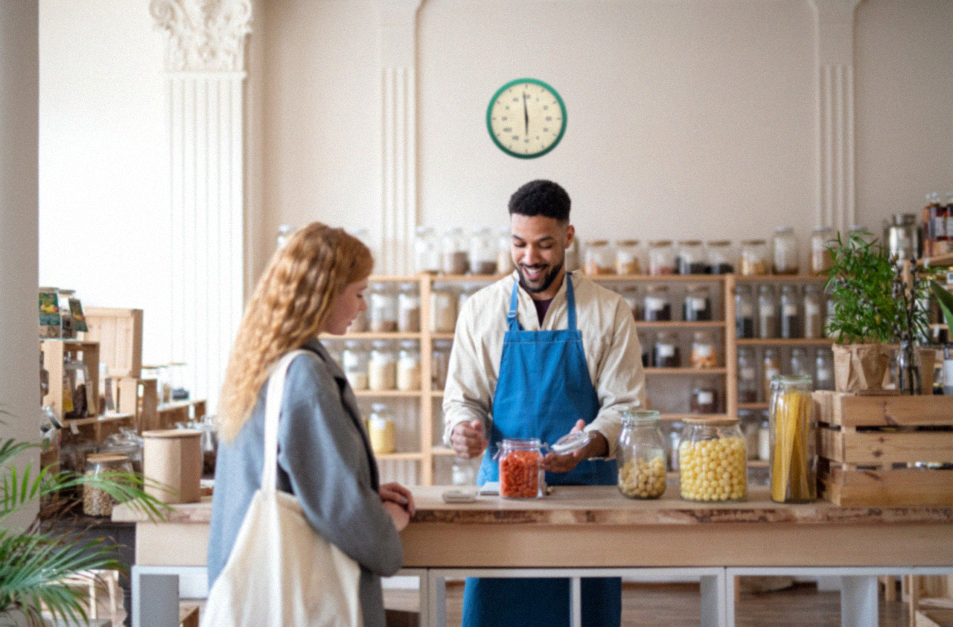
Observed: **5:59**
